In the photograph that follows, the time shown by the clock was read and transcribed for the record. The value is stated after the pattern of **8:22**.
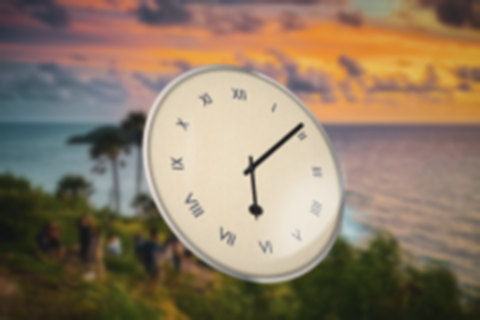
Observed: **6:09**
